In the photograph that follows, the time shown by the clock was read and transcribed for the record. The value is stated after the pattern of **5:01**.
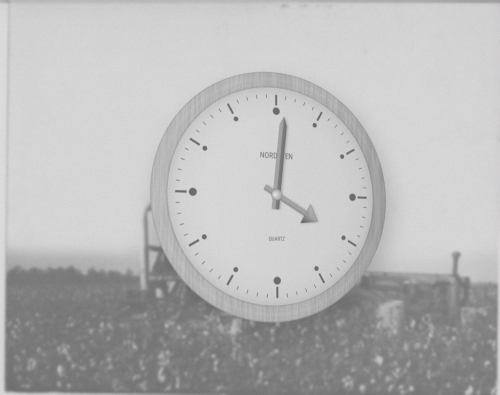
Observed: **4:01**
